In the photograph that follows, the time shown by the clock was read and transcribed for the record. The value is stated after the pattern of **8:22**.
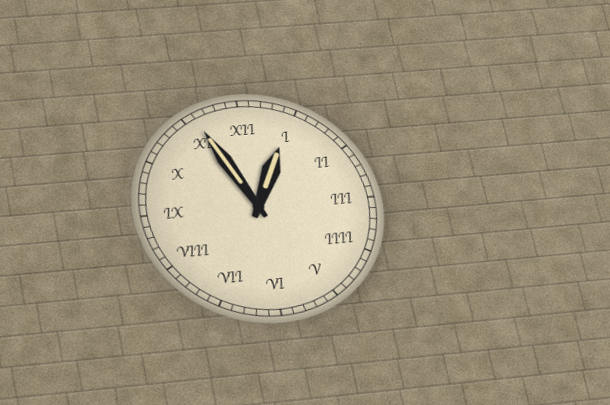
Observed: **12:56**
